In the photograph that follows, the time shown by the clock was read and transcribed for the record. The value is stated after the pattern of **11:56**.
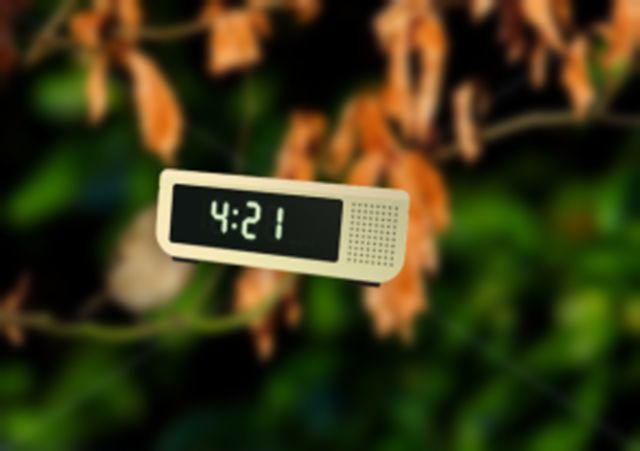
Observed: **4:21**
